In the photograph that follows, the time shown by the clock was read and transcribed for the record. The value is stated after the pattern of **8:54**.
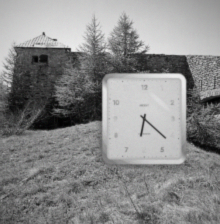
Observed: **6:22**
